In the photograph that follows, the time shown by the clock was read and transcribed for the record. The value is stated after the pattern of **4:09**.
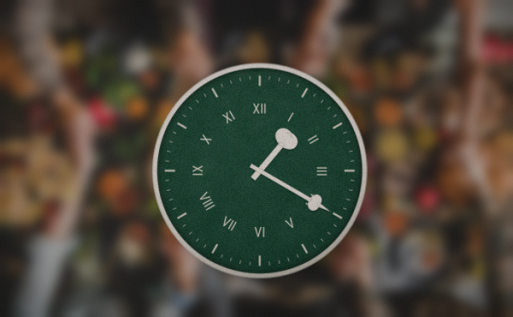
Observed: **1:20**
